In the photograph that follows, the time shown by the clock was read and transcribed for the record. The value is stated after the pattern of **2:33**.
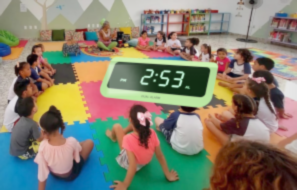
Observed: **2:53**
